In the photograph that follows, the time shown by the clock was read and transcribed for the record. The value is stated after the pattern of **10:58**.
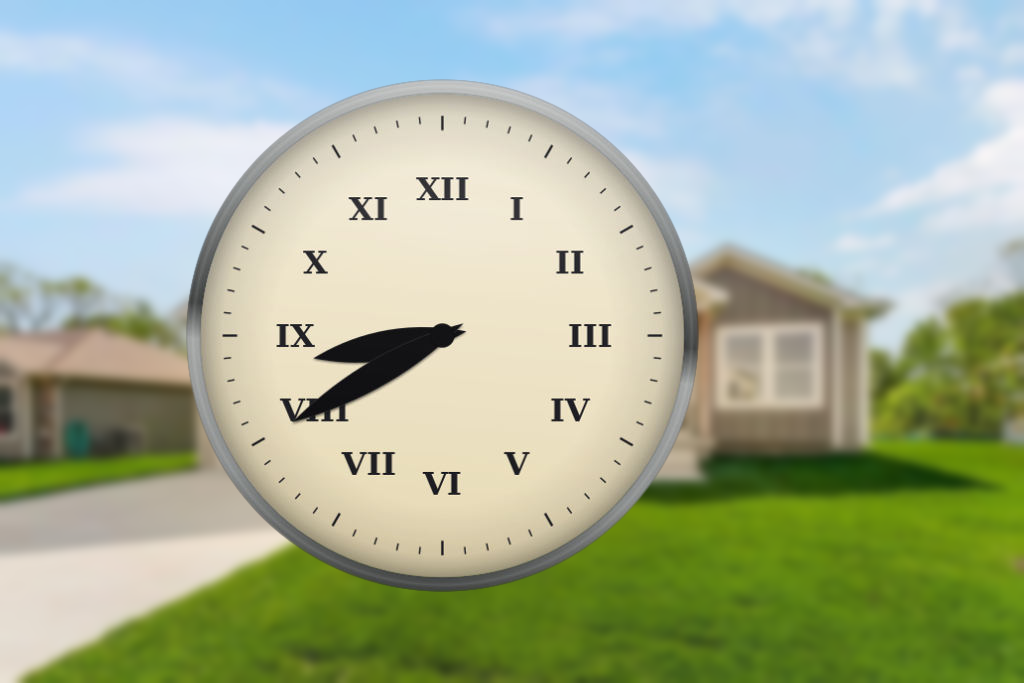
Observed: **8:40**
